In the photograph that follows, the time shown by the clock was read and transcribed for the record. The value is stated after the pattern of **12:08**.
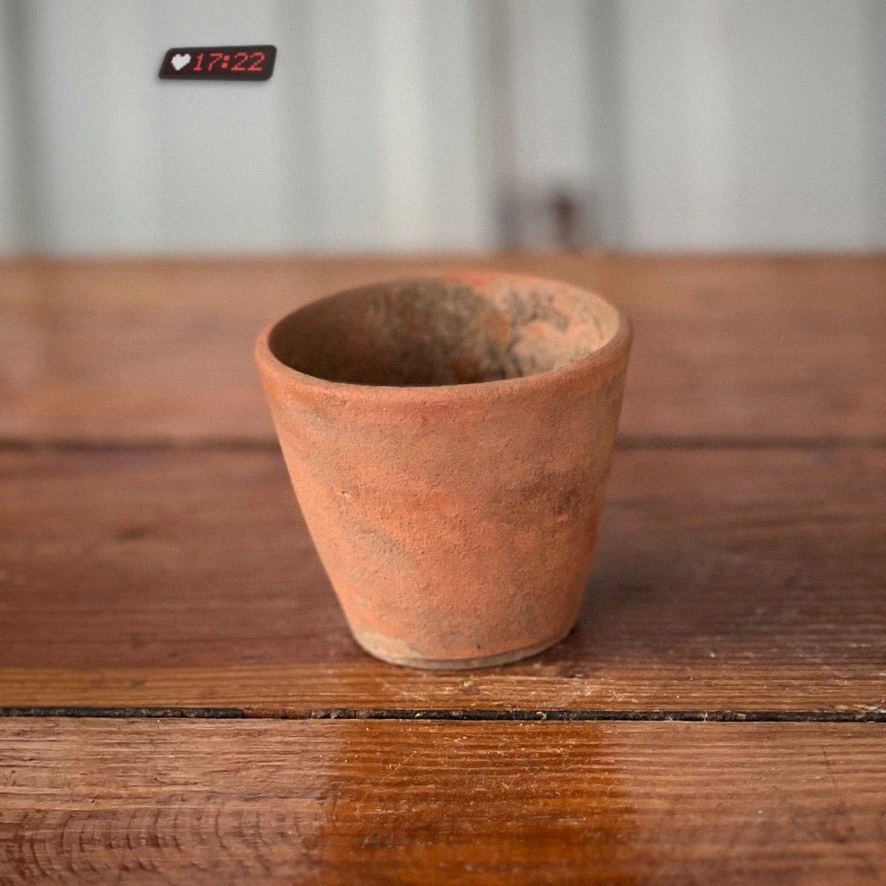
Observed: **17:22**
